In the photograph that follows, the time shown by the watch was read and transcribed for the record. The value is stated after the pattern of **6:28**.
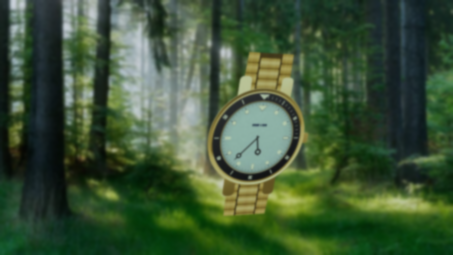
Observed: **5:37**
